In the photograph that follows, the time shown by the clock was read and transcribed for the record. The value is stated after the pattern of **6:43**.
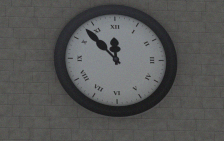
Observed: **11:53**
